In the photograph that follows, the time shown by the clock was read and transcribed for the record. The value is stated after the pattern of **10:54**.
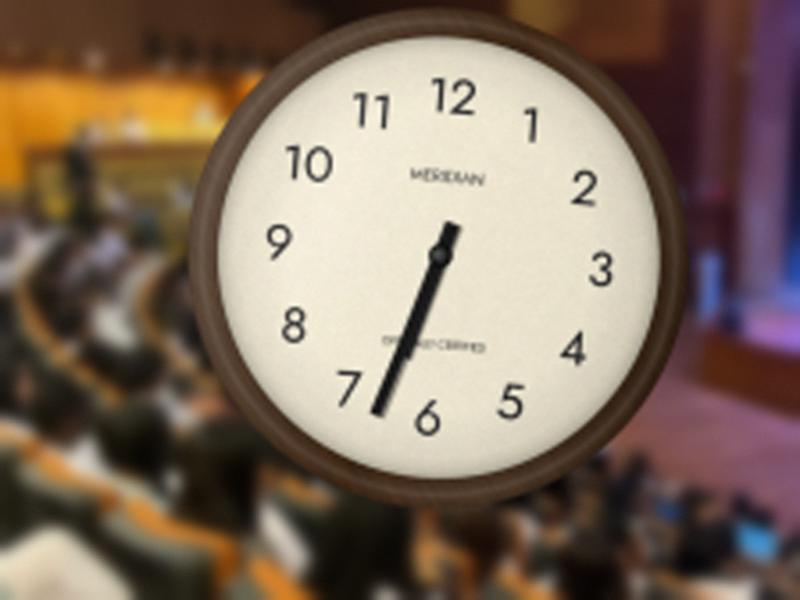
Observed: **6:33**
